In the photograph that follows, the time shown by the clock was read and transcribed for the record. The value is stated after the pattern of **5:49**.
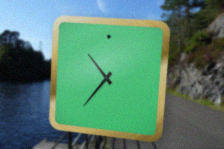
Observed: **10:36**
